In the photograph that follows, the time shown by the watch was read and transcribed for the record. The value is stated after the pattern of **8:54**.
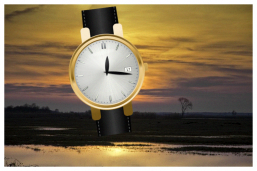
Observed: **12:17**
